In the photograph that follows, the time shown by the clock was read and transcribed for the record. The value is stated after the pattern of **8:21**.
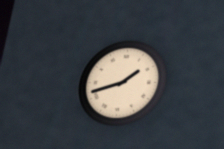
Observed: **1:42**
